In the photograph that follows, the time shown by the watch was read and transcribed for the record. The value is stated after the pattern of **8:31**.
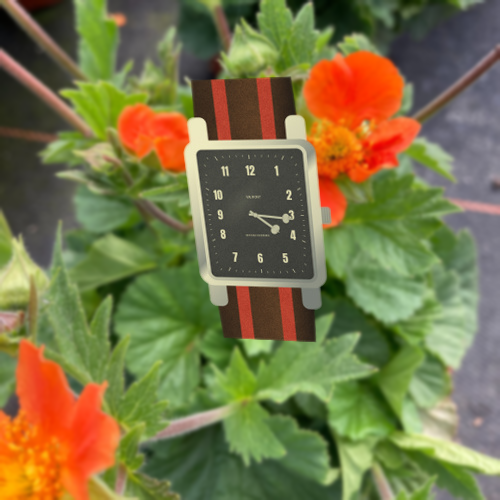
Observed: **4:16**
